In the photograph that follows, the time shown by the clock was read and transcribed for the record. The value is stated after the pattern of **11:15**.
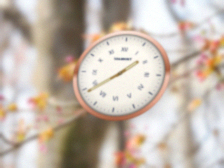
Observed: **1:39**
